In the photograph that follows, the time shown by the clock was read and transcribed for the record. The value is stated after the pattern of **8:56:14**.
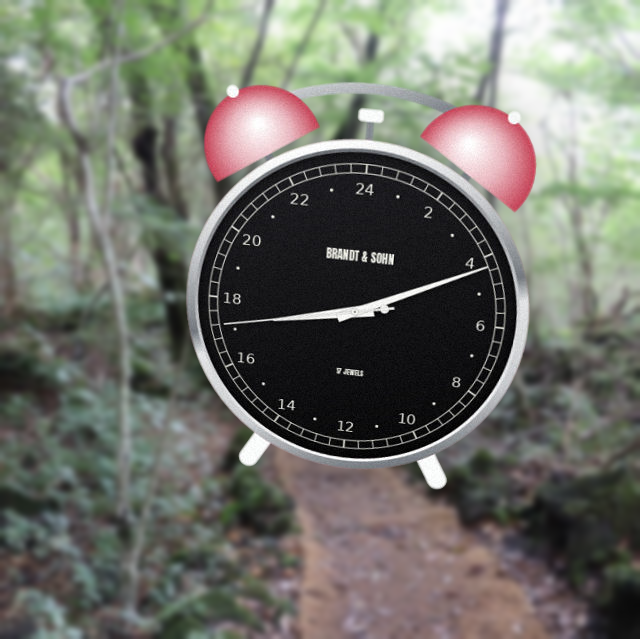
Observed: **17:10:43**
